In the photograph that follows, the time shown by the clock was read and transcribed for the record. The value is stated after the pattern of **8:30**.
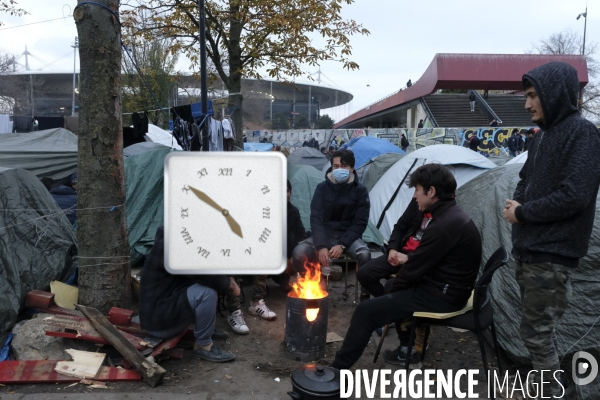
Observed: **4:51**
